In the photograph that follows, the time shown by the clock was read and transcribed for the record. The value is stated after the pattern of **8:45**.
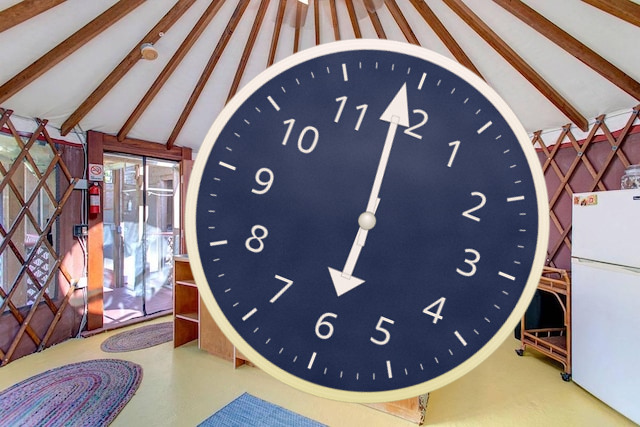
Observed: **5:59**
